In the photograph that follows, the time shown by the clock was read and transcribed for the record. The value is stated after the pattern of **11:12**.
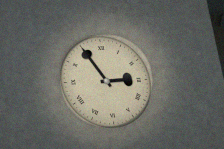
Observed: **2:55**
